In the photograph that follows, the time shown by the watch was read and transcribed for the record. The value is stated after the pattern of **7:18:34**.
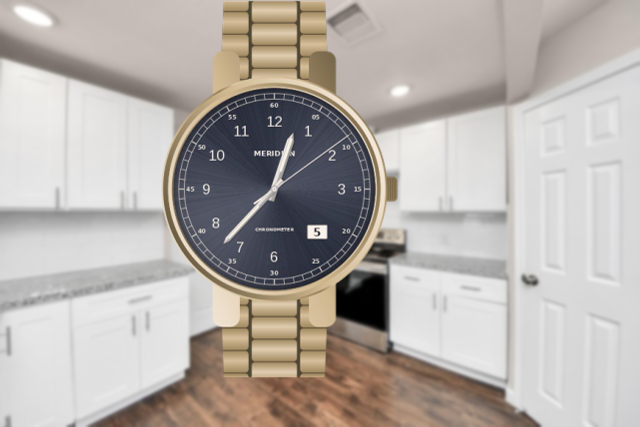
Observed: **12:37:09**
